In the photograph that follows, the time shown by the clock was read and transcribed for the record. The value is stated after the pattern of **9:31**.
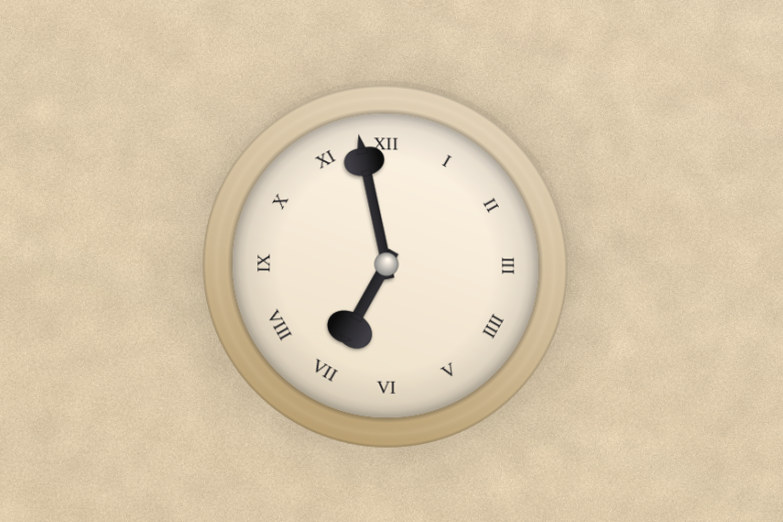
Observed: **6:58**
